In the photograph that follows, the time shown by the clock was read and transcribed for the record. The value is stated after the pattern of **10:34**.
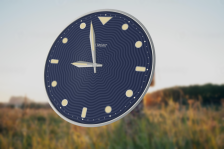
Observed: **8:57**
